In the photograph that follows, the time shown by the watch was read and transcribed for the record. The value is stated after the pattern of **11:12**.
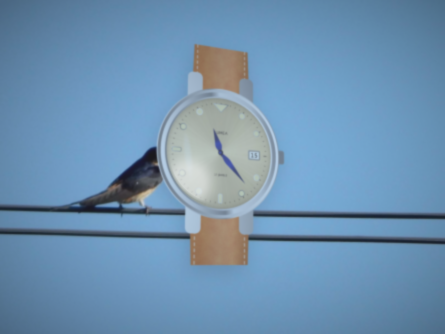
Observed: **11:23**
